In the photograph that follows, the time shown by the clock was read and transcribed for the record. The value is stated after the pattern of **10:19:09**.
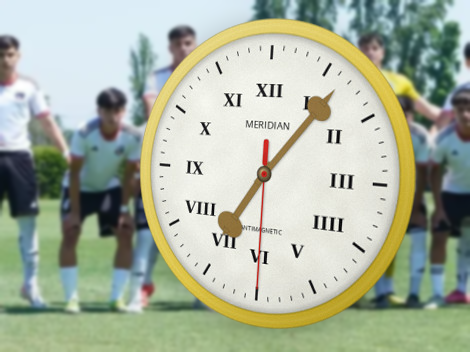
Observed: **7:06:30**
